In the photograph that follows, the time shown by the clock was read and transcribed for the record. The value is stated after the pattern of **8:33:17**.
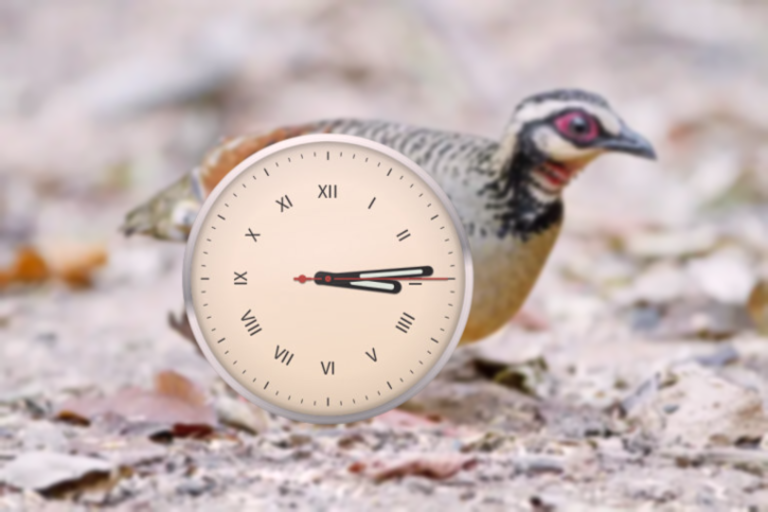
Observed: **3:14:15**
